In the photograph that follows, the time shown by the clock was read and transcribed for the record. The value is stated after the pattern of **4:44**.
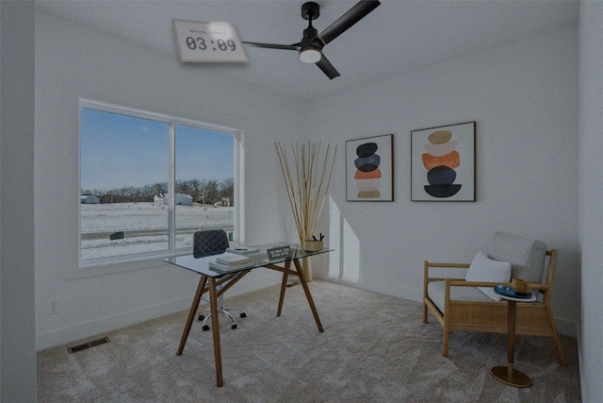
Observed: **3:09**
